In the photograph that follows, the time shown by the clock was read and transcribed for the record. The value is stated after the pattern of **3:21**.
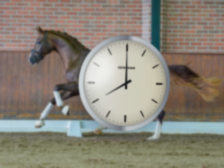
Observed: **8:00**
